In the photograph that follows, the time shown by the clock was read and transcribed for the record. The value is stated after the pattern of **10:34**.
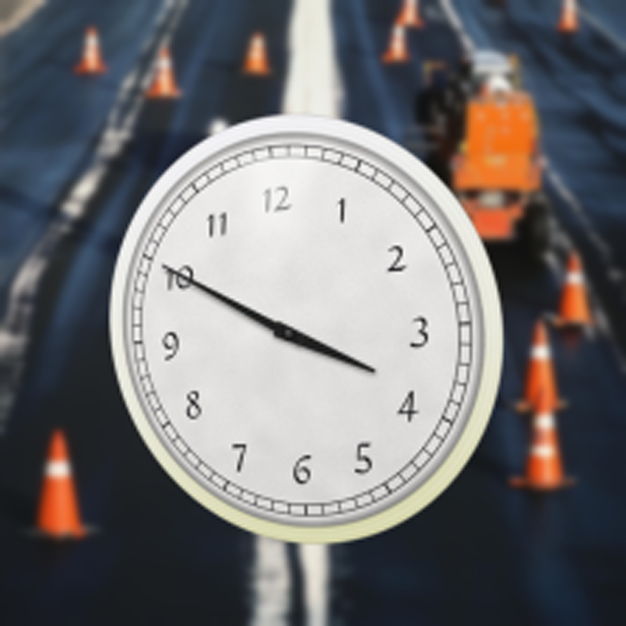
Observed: **3:50**
